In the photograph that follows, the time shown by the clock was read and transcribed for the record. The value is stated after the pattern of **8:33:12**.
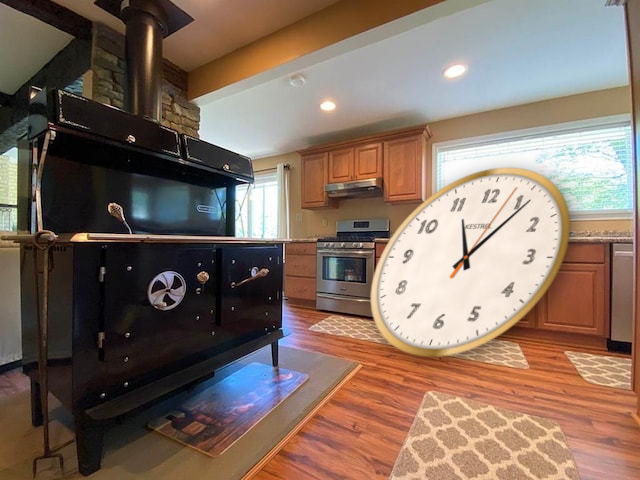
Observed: **11:06:03**
